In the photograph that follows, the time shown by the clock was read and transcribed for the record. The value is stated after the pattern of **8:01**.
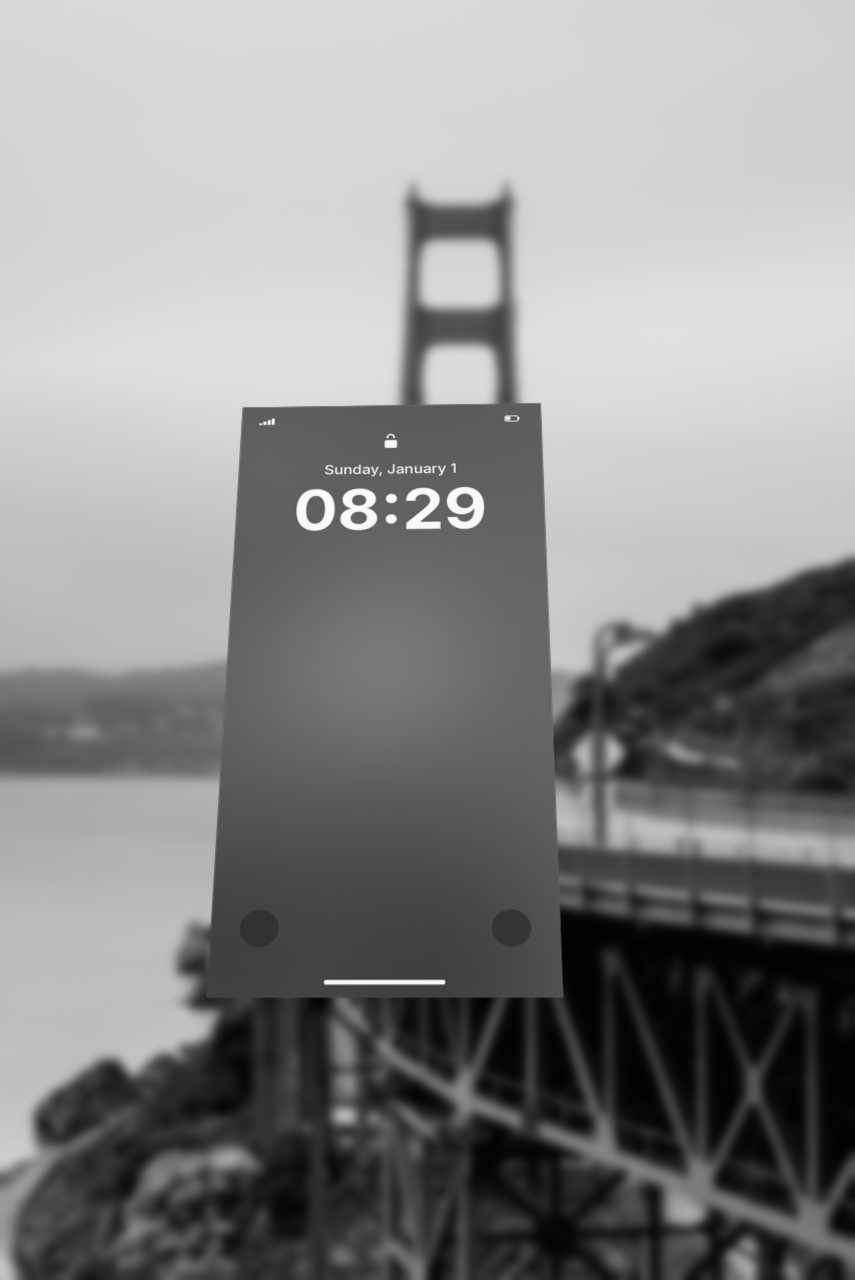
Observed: **8:29**
